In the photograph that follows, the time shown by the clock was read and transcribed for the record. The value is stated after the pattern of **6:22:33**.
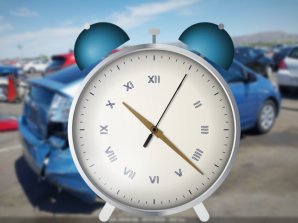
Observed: **10:22:05**
